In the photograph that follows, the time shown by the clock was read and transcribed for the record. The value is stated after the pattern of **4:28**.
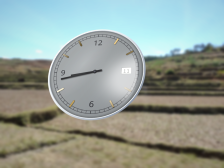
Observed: **8:43**
